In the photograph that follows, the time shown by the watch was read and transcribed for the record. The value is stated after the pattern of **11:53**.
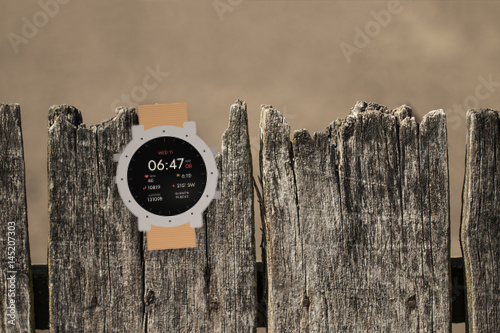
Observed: **6:47**
